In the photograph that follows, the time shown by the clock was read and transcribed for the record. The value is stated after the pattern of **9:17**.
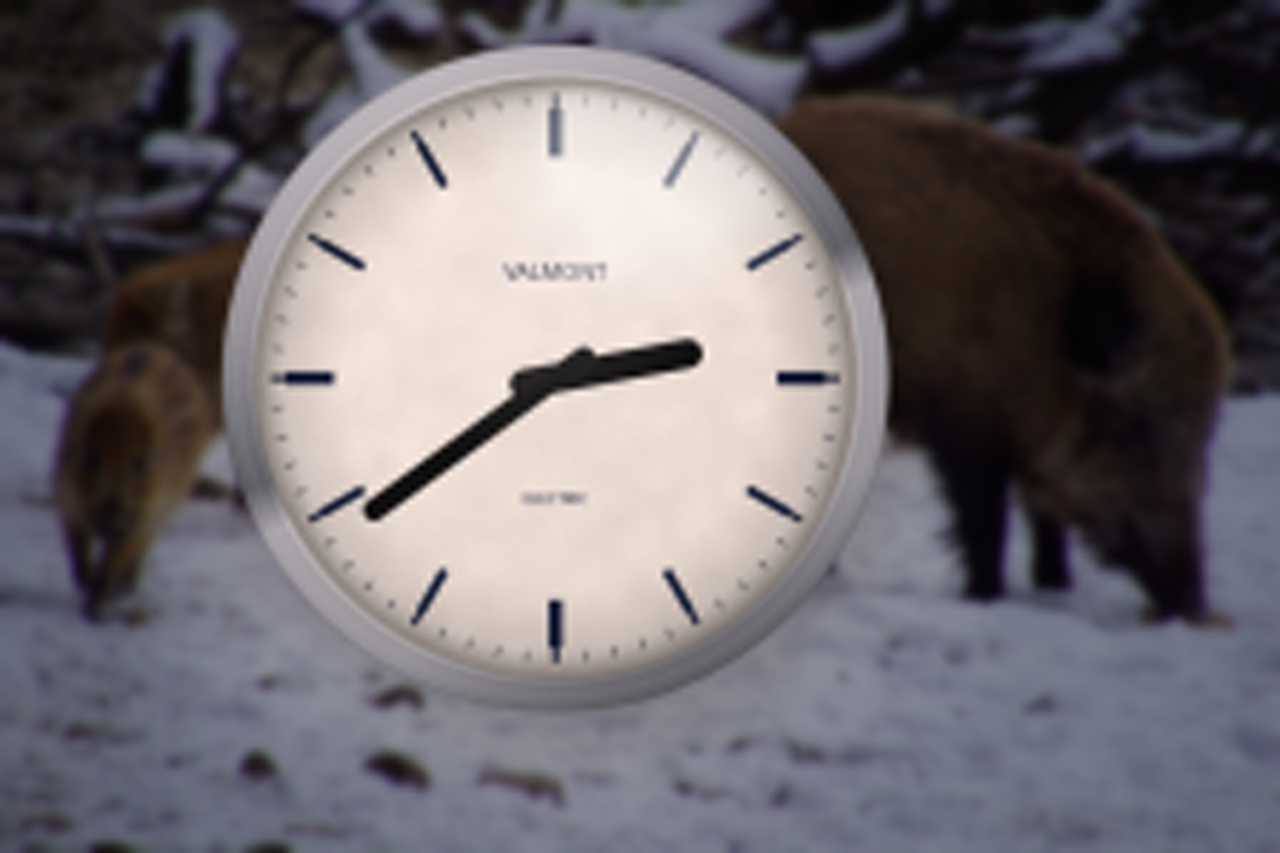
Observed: **2:39**
